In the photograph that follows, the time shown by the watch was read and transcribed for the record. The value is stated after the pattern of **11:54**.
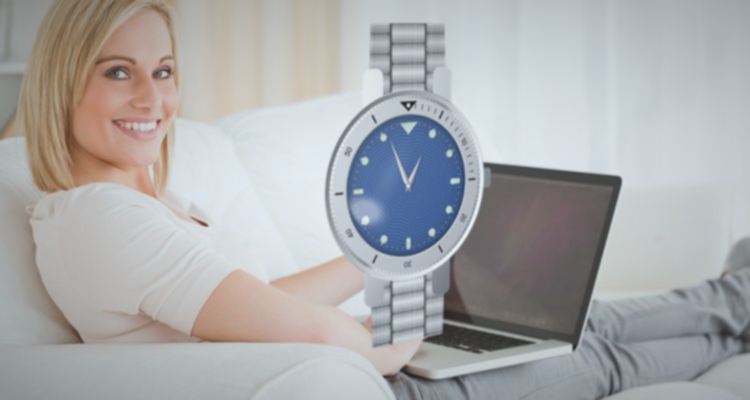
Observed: **12:56**
